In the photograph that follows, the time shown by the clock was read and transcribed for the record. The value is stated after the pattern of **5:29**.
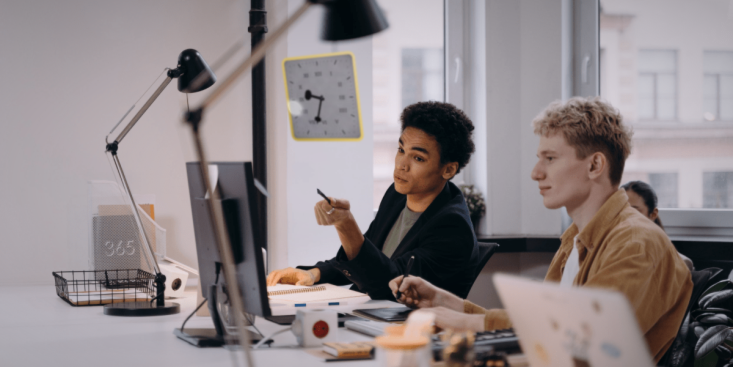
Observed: **9:33**
